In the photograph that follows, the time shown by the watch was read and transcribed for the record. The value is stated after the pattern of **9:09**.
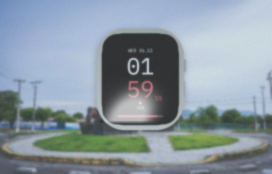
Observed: **1:59**
